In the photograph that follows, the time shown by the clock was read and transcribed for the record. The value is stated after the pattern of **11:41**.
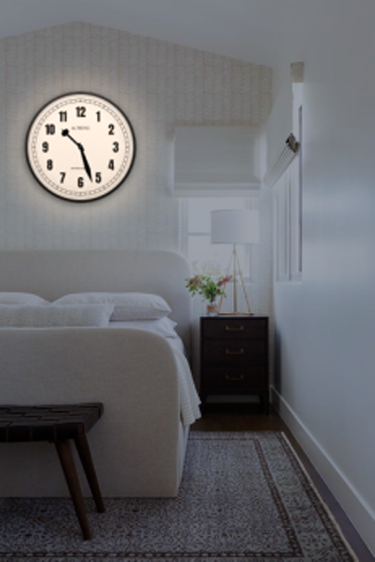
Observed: **10:27**
